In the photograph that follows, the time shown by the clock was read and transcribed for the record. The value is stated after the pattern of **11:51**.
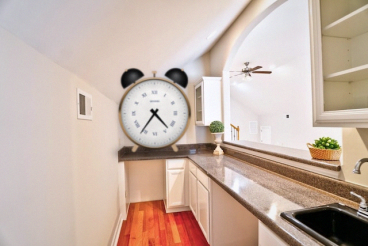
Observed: **4:36**
